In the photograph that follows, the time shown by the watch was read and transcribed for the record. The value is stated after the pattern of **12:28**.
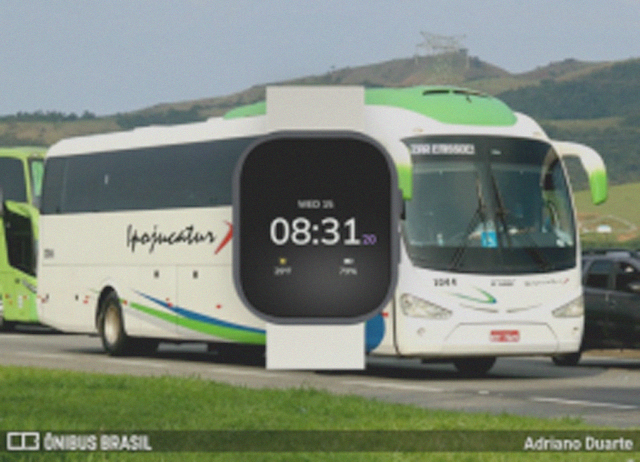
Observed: **8:31**
